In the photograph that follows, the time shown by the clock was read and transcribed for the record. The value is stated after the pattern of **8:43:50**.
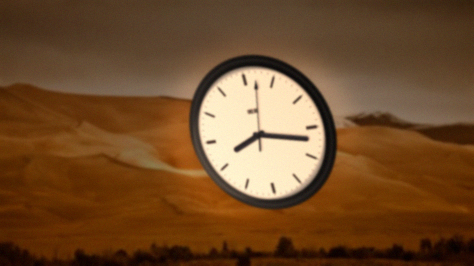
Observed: **8:17:02**
